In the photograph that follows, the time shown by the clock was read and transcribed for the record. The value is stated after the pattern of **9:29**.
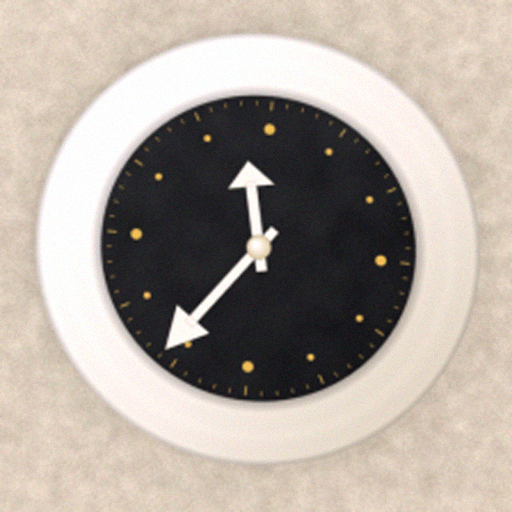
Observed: **11:36**
